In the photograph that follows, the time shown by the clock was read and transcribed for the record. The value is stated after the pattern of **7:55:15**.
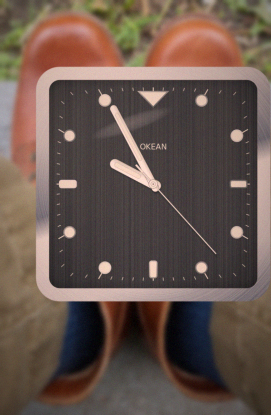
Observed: **9:55:23**
